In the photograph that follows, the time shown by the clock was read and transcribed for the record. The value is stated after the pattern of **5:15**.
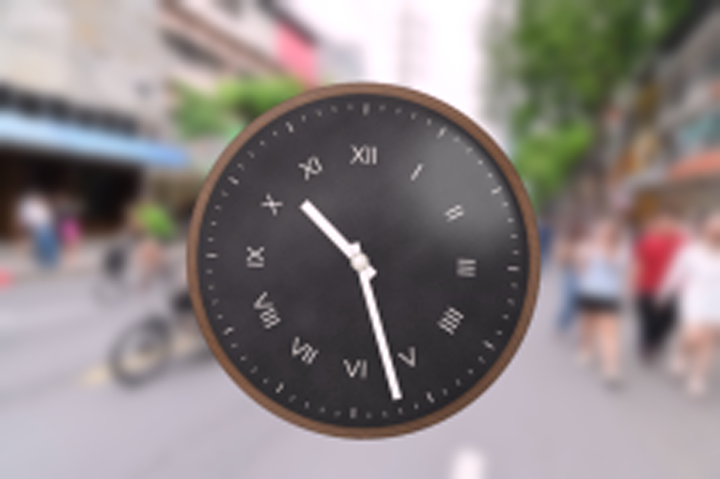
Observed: **10:27**
